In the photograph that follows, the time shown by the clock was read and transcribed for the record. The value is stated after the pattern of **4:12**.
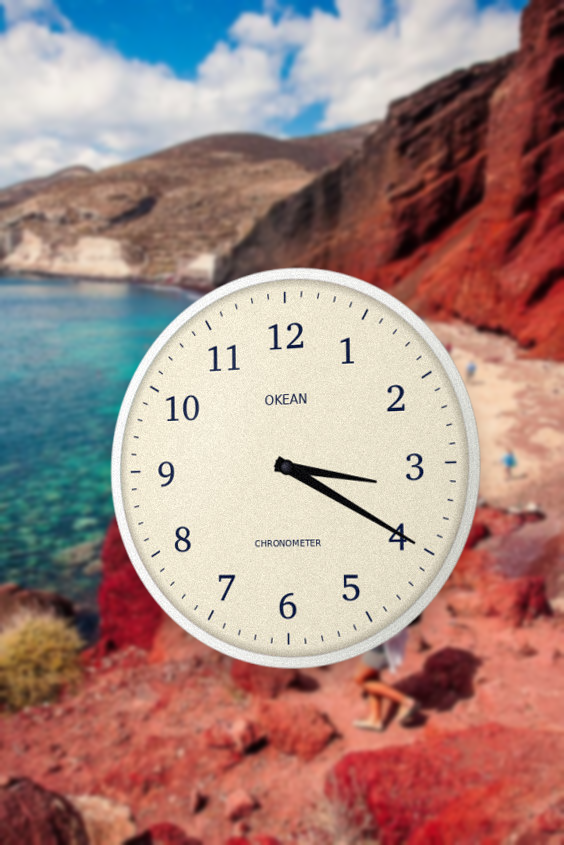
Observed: **3:20**
